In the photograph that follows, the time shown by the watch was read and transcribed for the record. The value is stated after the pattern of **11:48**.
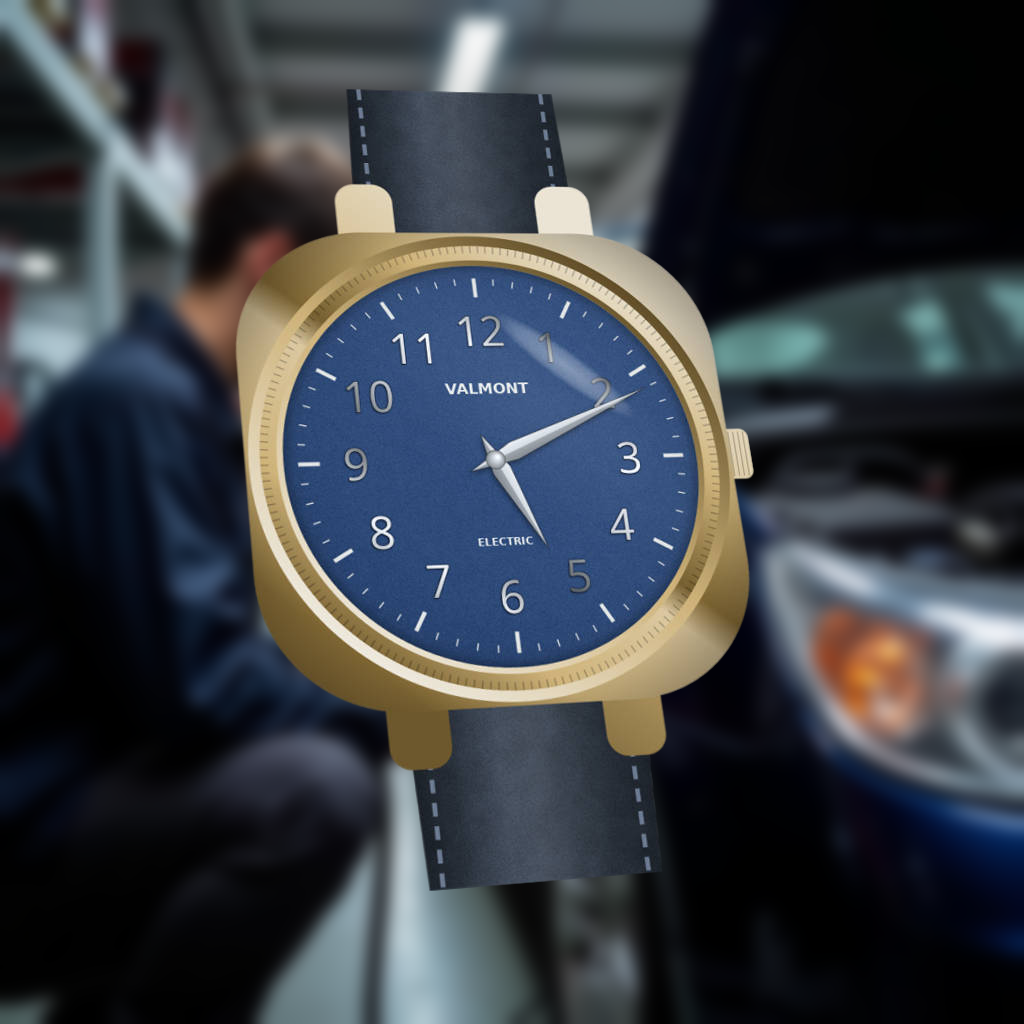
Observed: **5:11**
